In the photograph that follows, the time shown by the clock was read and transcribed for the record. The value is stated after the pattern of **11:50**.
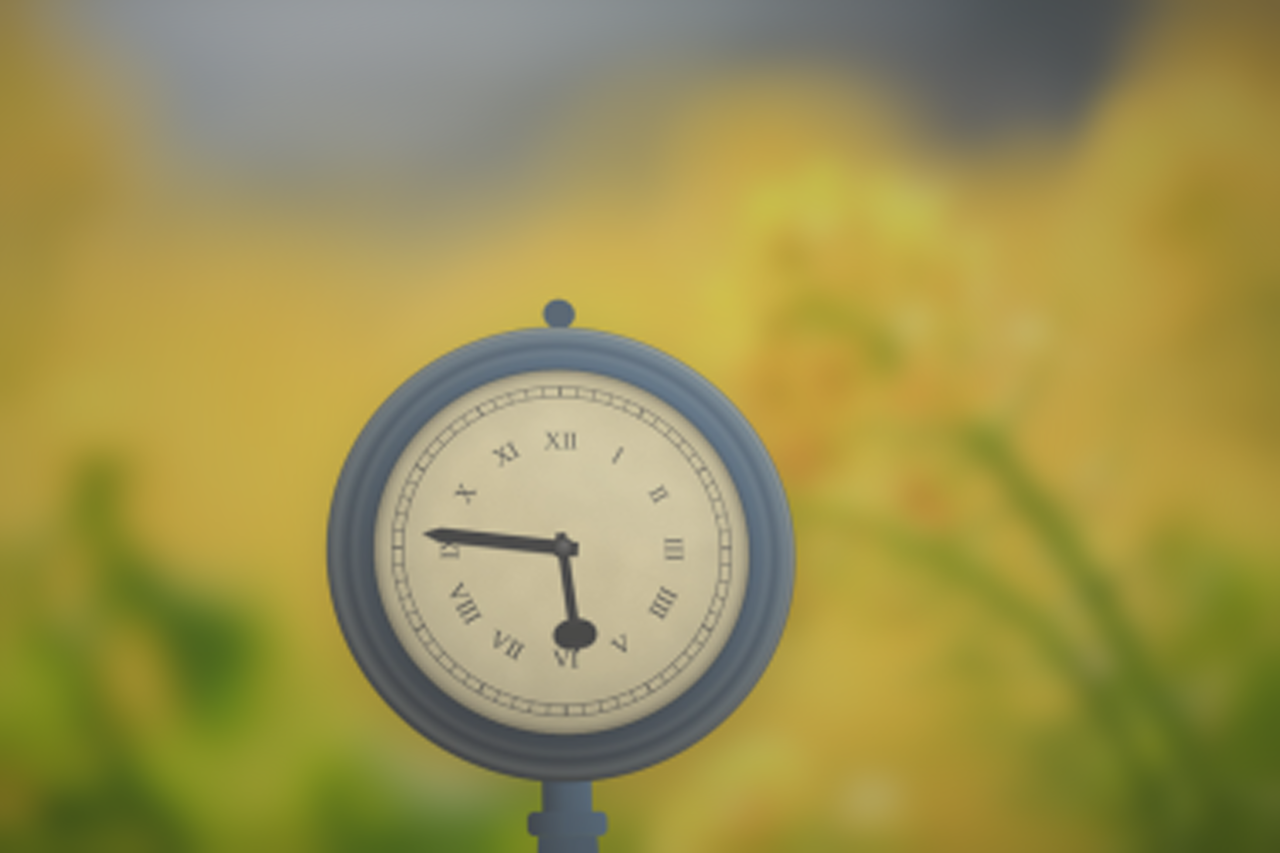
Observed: **5:46**
